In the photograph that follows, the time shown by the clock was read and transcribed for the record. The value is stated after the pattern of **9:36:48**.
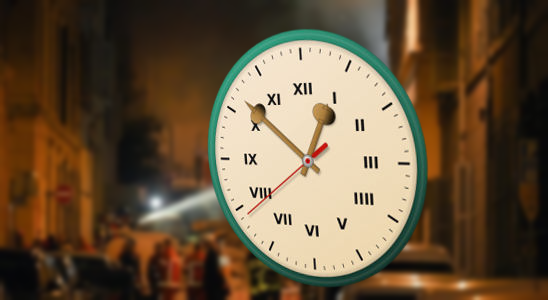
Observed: **12:51:39**
